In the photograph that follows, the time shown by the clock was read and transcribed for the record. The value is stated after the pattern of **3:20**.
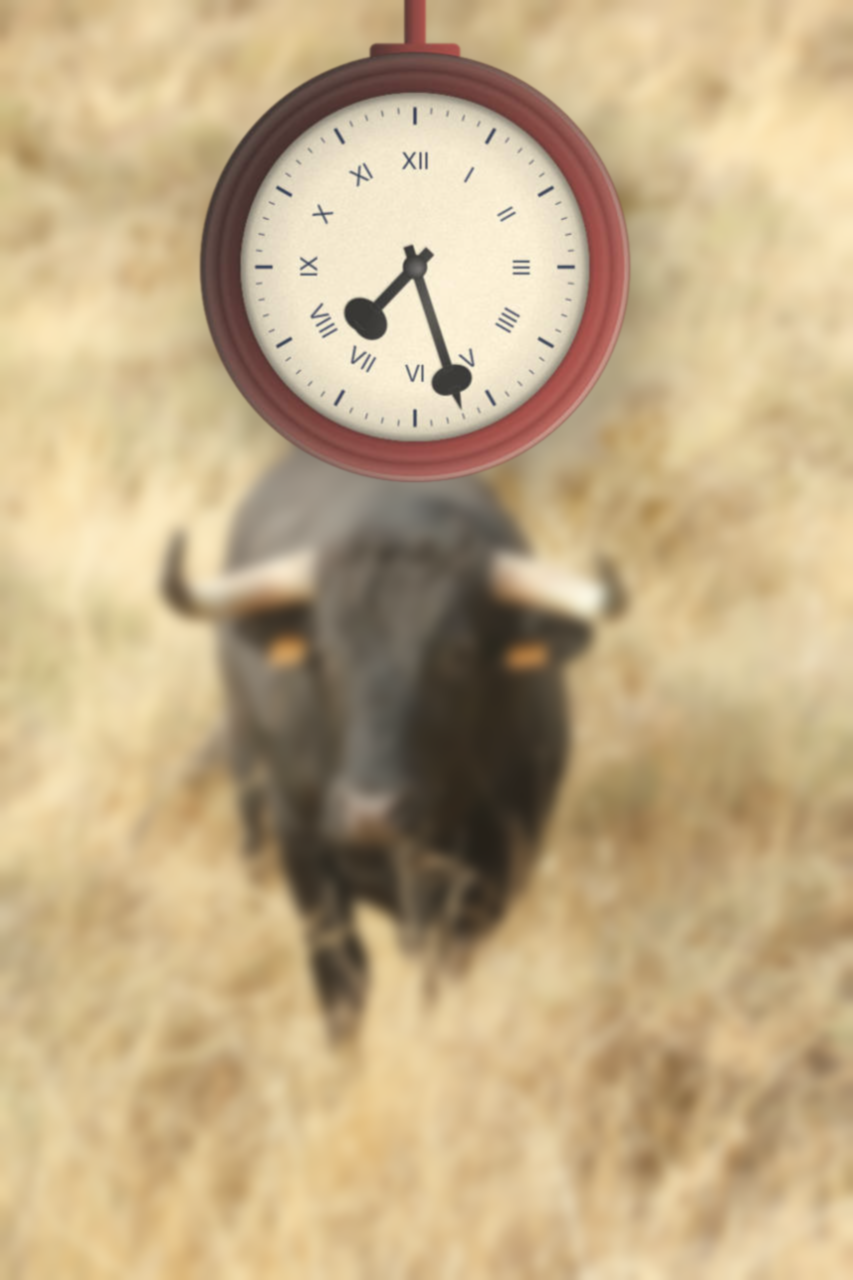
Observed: **7:27**
